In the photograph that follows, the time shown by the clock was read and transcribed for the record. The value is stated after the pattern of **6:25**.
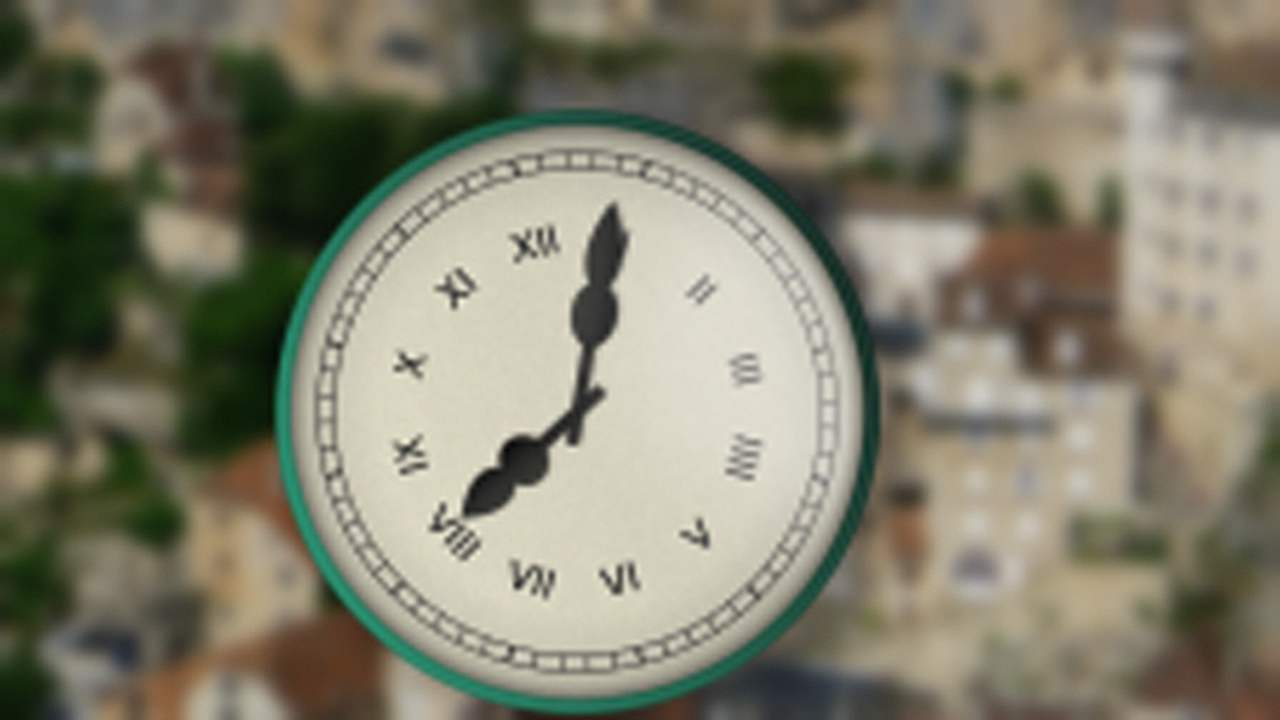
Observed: **8:04**
